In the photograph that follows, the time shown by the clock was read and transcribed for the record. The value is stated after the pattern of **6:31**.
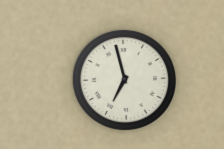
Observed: **6:58**
